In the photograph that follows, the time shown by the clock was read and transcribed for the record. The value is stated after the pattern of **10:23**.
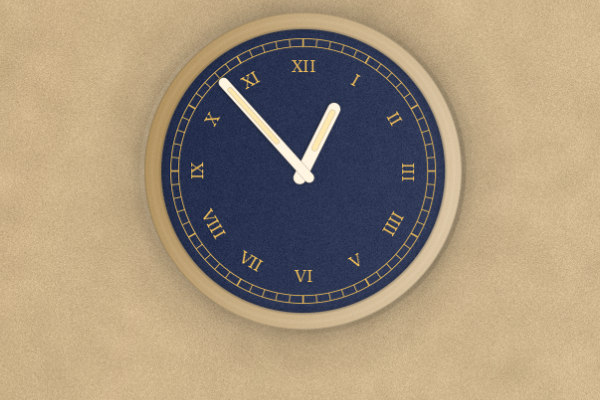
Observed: **12:53**
